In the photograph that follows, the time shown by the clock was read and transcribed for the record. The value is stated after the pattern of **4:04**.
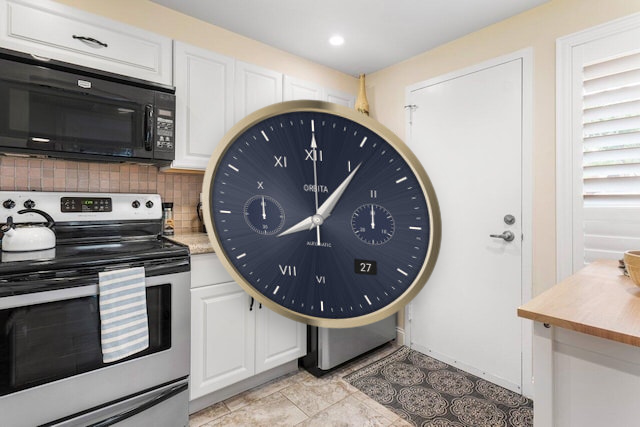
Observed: **8:06**
